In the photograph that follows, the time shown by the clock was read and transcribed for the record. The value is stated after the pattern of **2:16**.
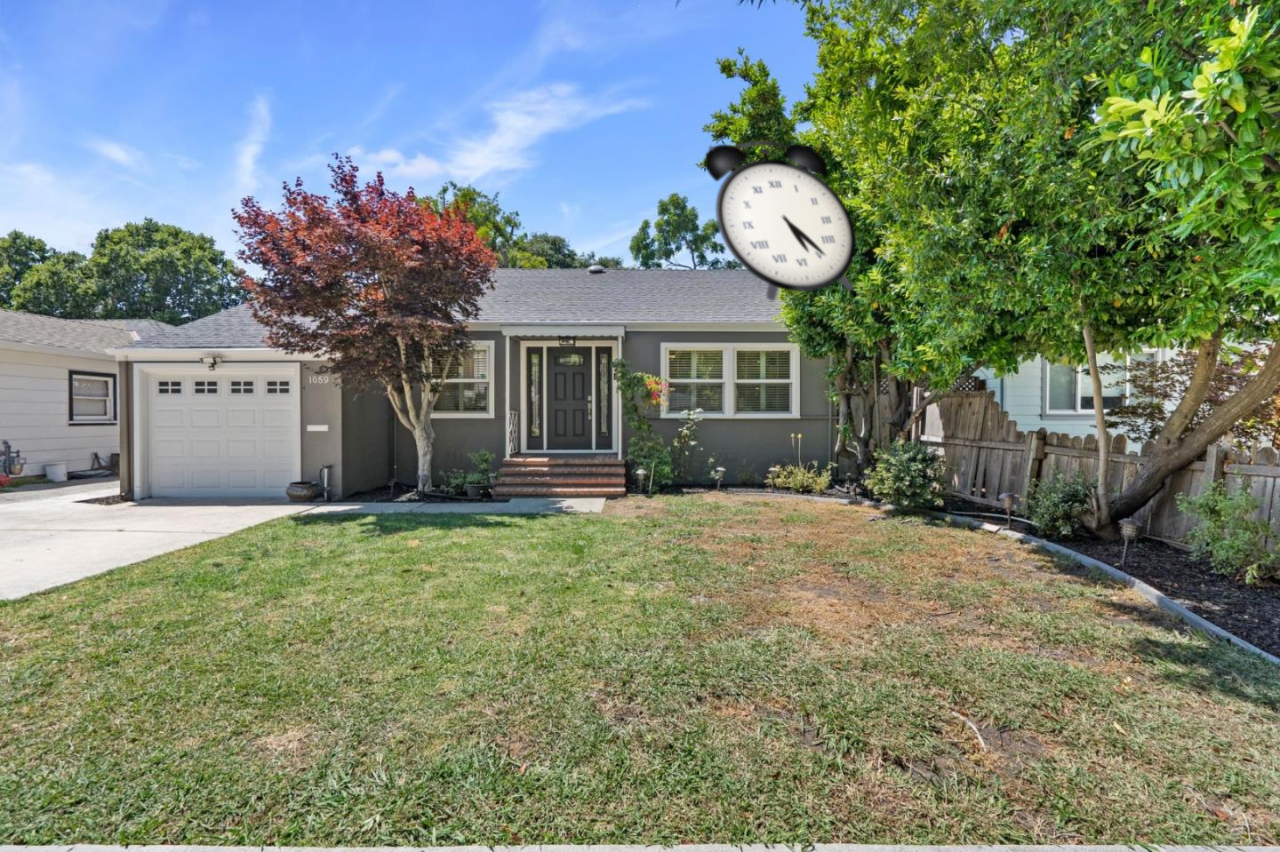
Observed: **5:24**
